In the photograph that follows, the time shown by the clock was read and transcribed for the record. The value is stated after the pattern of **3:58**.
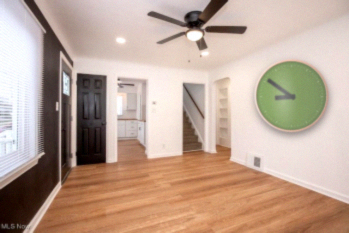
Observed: **8:51**
